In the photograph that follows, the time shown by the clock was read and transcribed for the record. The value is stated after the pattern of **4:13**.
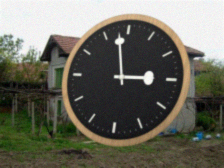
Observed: **2:58**
